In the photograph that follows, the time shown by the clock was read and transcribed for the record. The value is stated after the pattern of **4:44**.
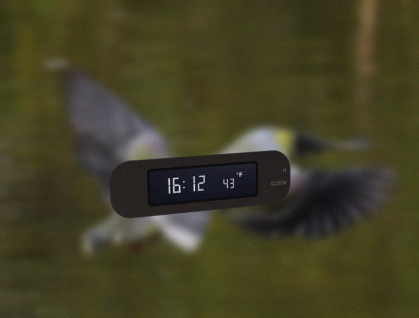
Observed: **16:12**
